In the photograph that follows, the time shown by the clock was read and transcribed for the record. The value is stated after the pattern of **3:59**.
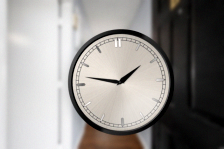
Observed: **1:47**
